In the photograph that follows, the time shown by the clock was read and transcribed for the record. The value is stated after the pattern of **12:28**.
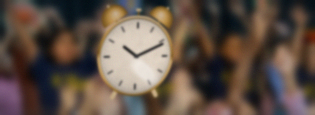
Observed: **10:11**
